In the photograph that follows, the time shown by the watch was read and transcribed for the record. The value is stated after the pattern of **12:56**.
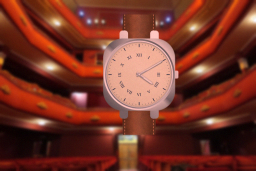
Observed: **4:10**
